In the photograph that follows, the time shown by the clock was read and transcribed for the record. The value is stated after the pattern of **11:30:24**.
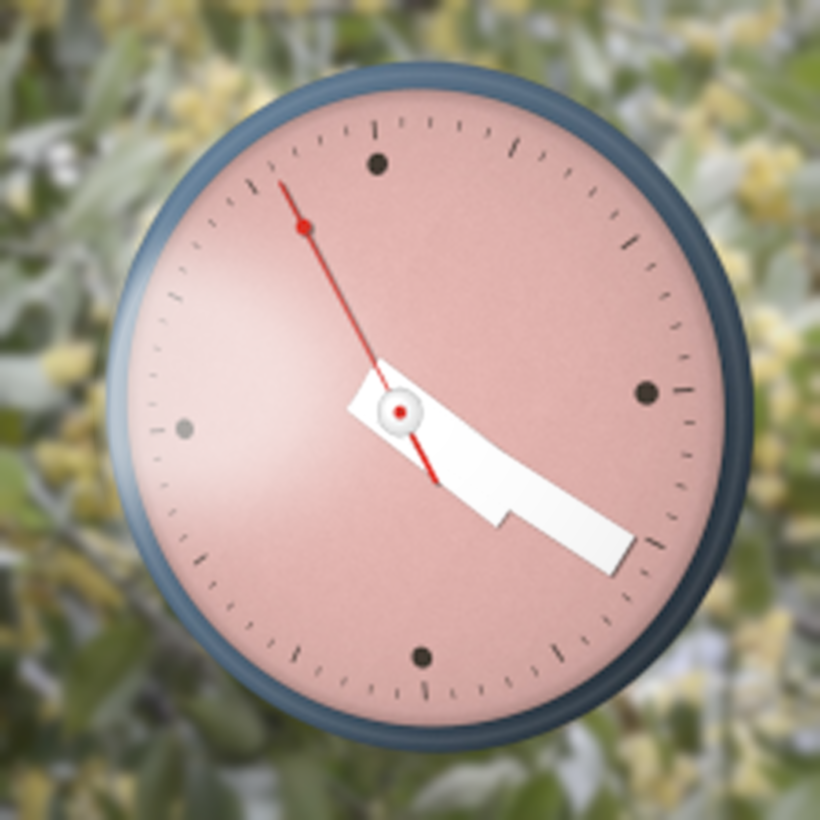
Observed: **4:20:56**
